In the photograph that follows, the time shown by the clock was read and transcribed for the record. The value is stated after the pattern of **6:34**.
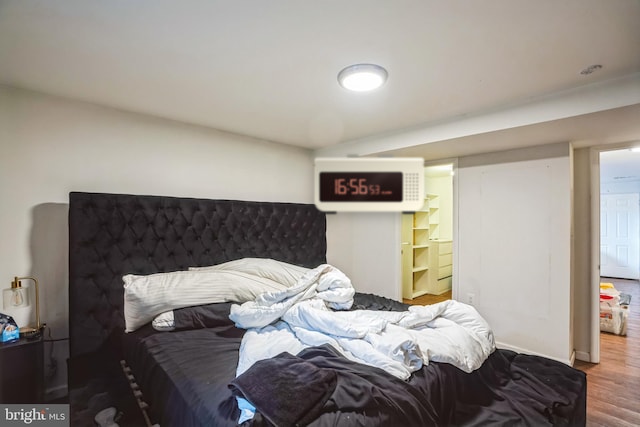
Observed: **16:56**
